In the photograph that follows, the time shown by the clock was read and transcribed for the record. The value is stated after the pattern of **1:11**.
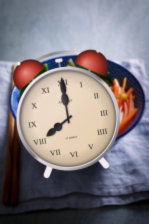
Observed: **8:00**
